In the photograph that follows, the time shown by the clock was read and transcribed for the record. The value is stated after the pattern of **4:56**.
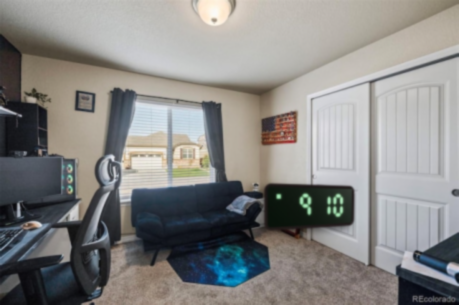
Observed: **9:10**
